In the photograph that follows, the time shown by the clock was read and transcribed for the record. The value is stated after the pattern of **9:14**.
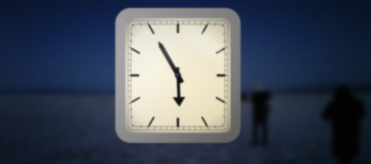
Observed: **5:55**
